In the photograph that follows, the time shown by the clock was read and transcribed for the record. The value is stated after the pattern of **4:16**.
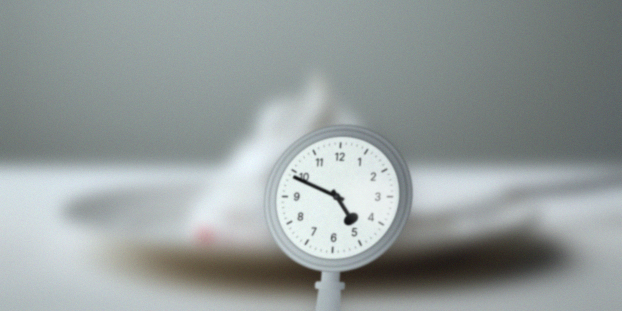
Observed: **4:49**
